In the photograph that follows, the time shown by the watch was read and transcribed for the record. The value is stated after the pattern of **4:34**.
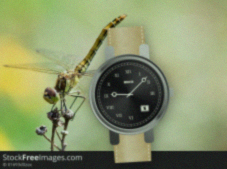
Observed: **9:08**
